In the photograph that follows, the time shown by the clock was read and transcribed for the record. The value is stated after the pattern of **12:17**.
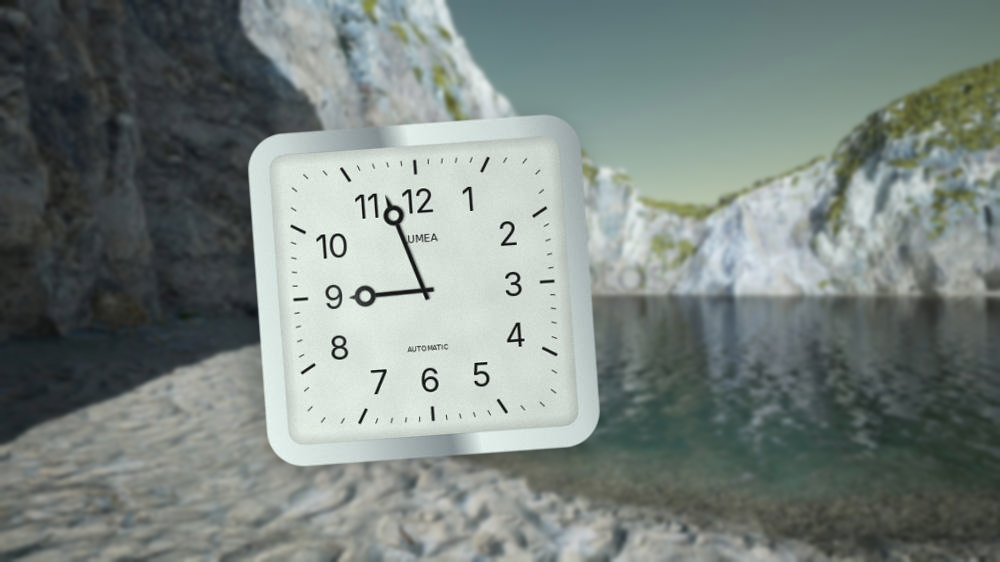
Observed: **8:57**
